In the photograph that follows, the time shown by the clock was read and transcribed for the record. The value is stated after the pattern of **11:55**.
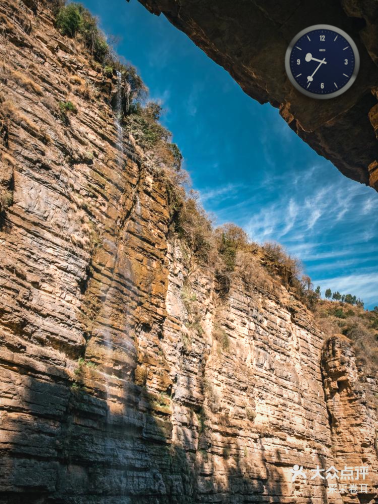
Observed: **9:36**
